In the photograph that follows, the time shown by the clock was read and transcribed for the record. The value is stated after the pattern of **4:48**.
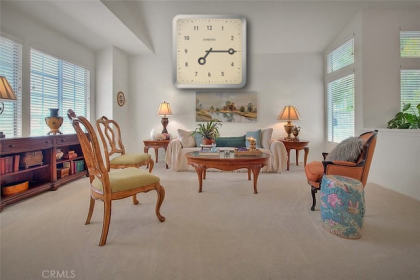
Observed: **7:15**
